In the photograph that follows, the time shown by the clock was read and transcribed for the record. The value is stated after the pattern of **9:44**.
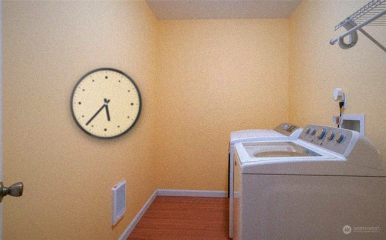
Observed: **5:37**
